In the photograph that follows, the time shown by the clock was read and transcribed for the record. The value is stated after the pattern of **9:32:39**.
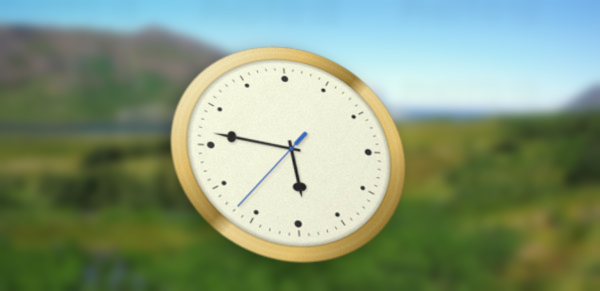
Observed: **5:46:37**
